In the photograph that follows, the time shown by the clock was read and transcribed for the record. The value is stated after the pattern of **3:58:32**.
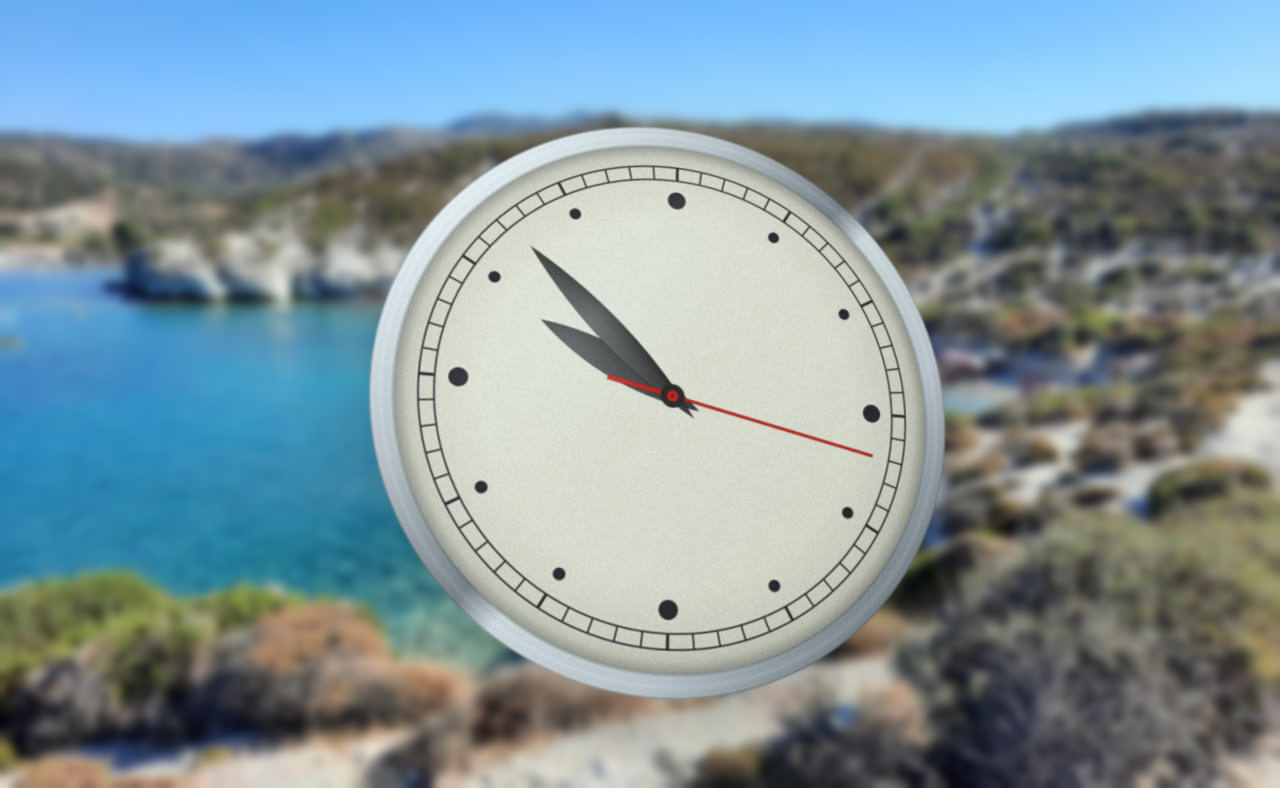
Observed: **9:52:17**
